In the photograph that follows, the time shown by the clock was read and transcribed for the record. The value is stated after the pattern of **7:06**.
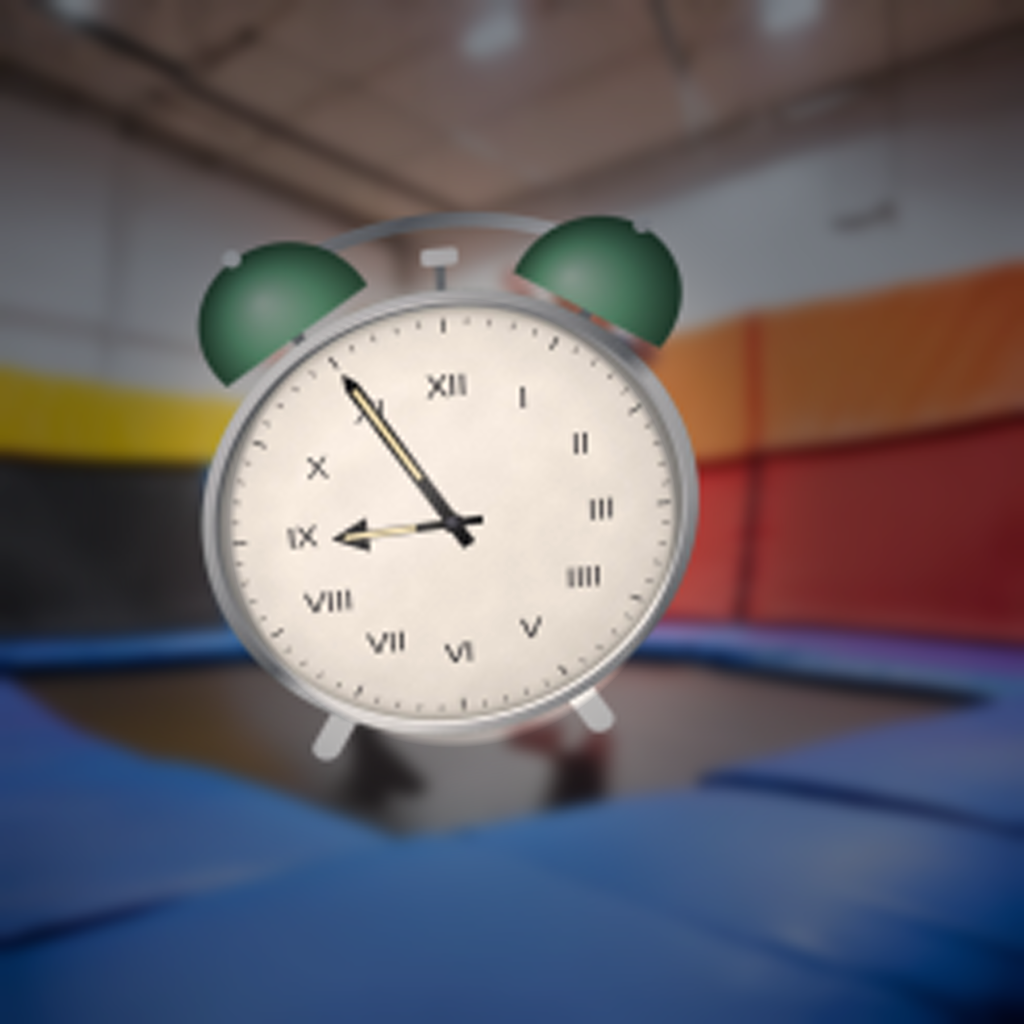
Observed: **8:55**
